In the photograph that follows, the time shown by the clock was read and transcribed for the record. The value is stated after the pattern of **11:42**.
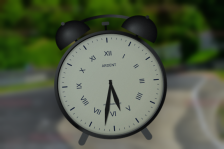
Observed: **5:32**
